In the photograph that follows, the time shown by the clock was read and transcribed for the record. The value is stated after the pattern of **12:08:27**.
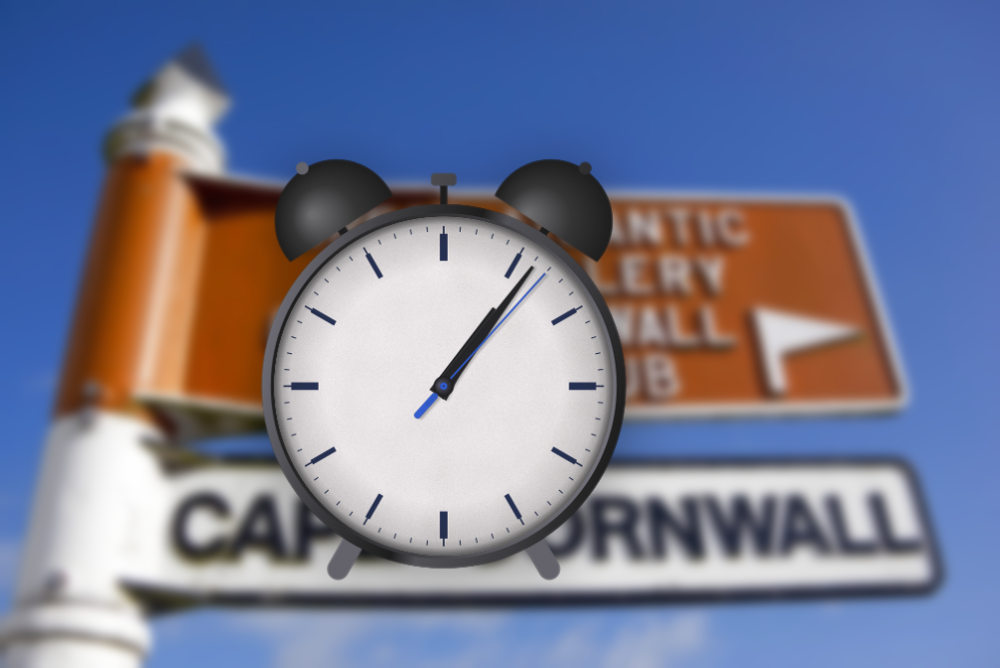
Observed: **1:06:07**
